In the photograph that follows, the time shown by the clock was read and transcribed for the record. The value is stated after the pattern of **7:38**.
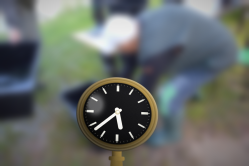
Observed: **5:38**
